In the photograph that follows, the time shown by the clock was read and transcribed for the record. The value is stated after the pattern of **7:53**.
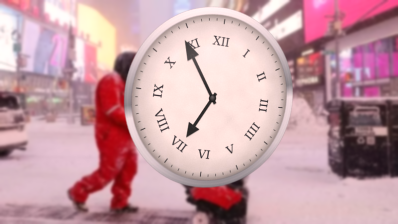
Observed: **6:54**
